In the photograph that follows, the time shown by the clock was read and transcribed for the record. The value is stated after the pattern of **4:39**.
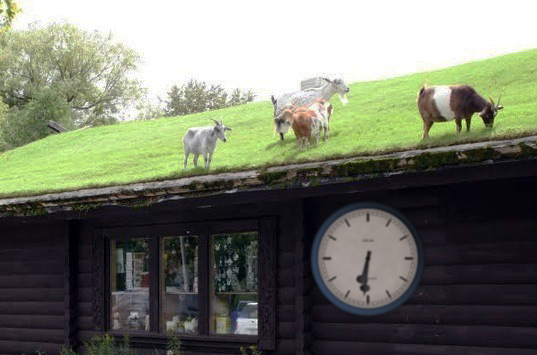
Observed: **6:31**
